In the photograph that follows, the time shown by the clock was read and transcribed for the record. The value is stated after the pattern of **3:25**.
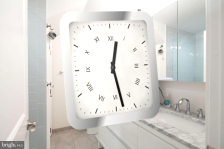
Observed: **12:28**
